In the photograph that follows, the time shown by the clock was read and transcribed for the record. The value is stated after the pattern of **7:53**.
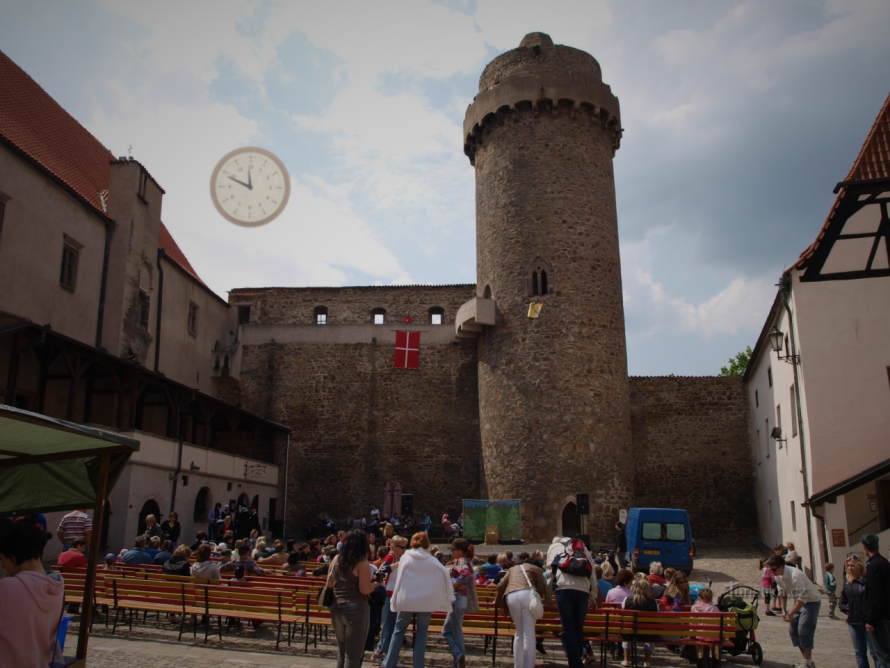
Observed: **11:49**
